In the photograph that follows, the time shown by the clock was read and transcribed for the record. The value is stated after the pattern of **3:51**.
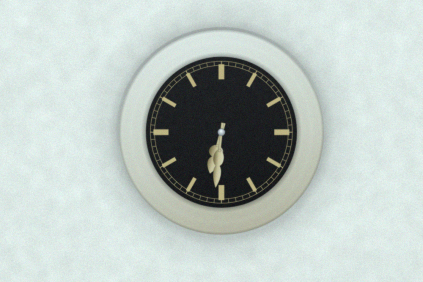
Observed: **6:31**
